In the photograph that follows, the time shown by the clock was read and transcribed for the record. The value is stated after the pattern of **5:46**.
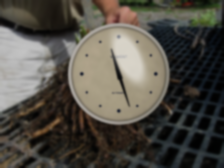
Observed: **11:27**
